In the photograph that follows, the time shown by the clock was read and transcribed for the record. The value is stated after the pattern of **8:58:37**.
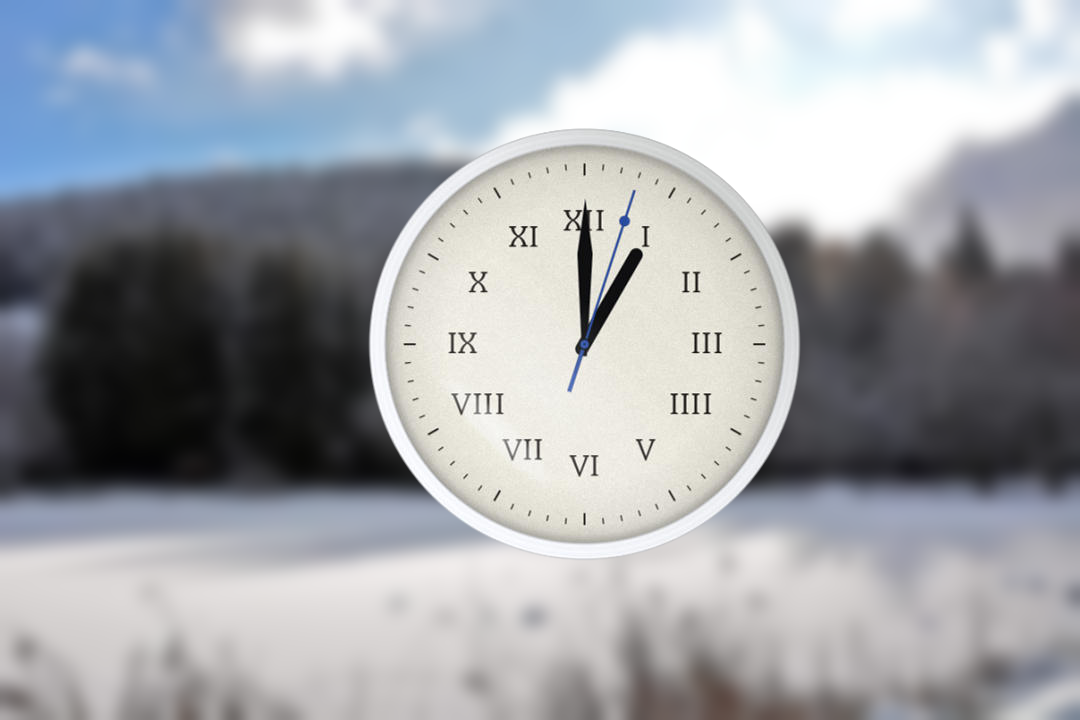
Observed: **1:00:03**
